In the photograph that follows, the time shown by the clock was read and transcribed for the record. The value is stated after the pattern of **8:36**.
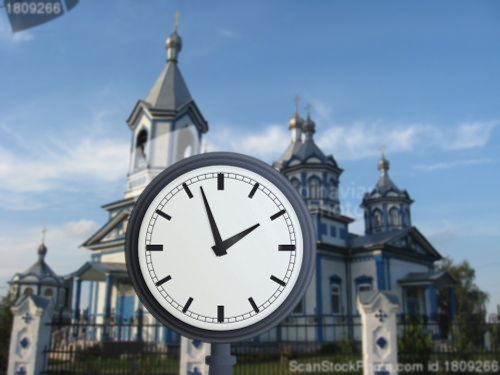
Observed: **1:57**
